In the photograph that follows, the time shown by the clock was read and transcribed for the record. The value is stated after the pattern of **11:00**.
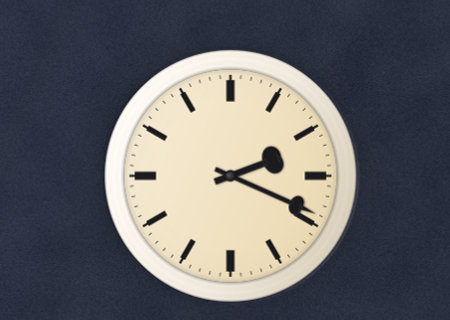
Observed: **2:19**
